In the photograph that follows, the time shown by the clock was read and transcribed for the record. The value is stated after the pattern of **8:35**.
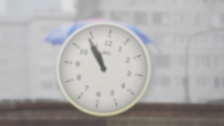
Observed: **10:54**
